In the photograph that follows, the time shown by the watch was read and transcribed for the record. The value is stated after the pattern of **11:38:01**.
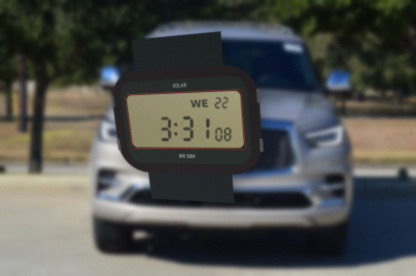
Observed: **3:31:08**
